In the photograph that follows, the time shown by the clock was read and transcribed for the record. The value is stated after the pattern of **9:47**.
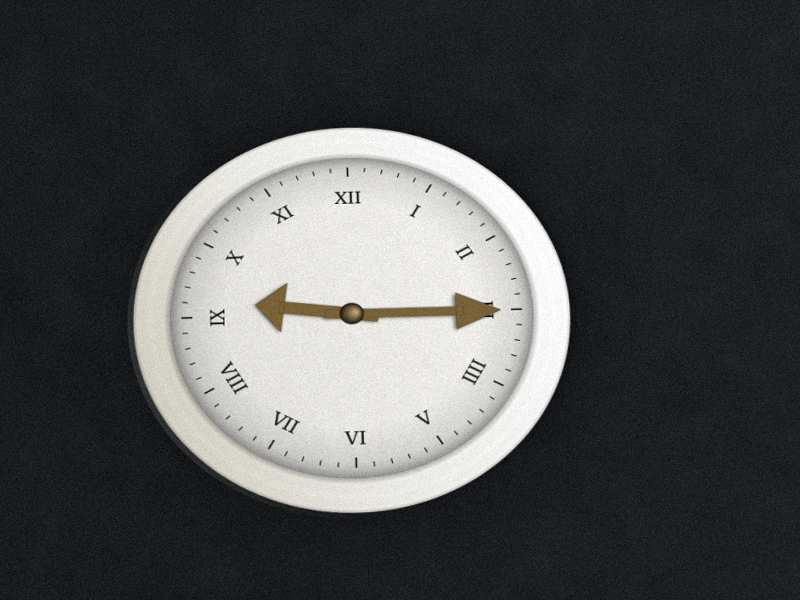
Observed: **9:15**
